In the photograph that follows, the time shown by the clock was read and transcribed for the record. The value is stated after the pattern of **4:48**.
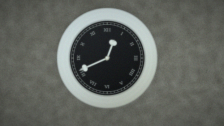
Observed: **12:41**
